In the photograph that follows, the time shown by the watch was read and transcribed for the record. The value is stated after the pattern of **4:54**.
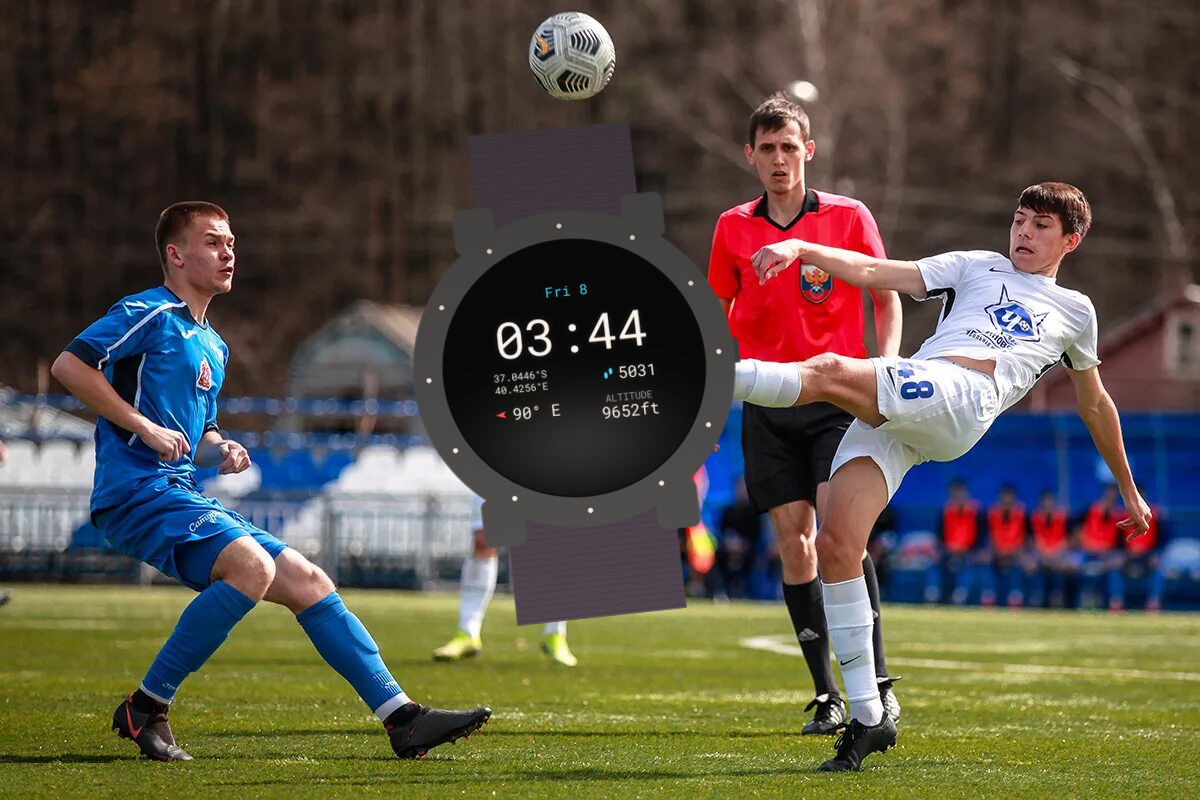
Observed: **3:44**
